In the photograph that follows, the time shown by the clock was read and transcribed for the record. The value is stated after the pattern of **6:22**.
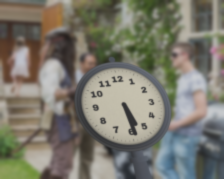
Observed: **5:29**
